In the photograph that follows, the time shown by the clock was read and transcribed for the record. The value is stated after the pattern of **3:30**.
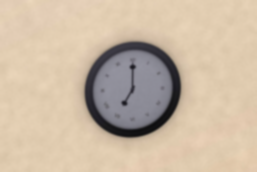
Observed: **7:00**
